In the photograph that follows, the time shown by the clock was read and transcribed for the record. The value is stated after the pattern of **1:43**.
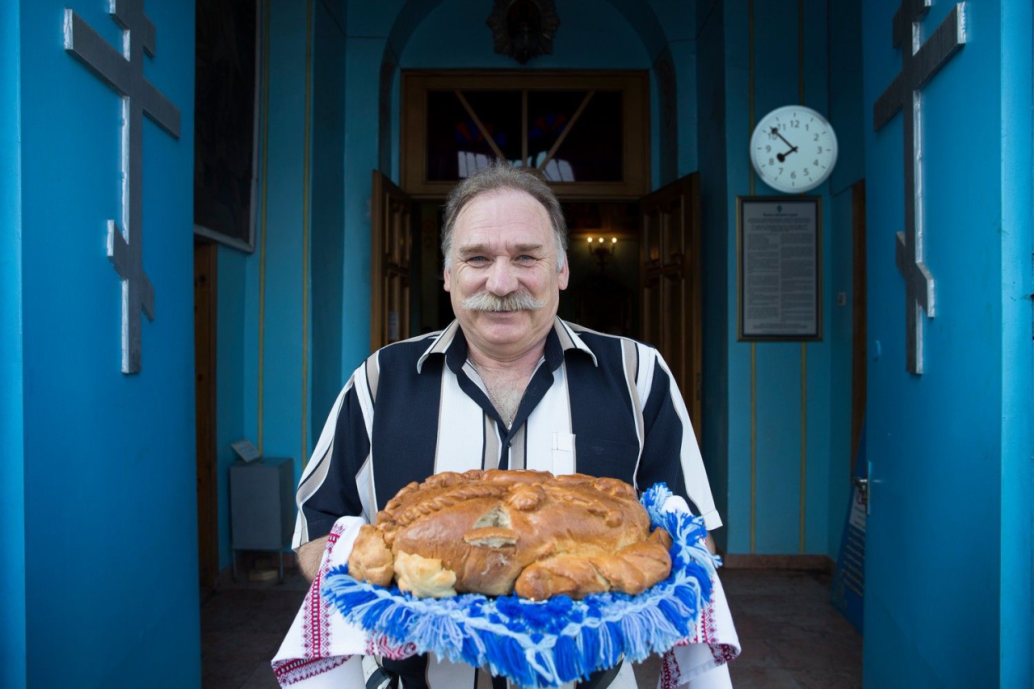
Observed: **7:52**
